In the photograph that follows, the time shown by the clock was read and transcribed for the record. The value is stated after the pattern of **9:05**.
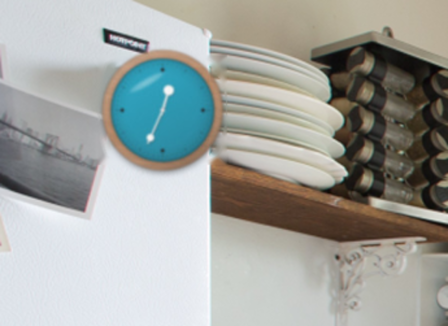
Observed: **12:34**
